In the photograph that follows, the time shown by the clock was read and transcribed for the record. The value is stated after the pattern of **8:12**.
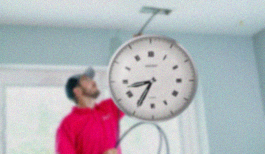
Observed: **8:35**
